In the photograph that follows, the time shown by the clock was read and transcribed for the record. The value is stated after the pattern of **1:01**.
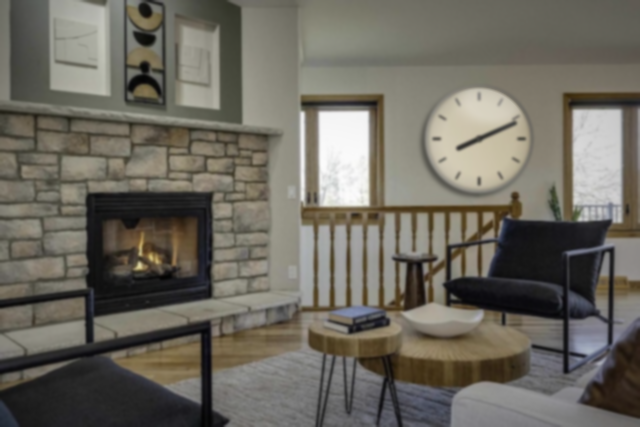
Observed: **8:11**
